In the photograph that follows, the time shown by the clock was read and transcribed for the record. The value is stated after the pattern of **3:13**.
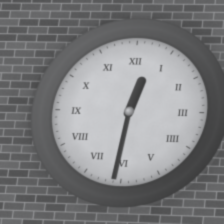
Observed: **12:31**
